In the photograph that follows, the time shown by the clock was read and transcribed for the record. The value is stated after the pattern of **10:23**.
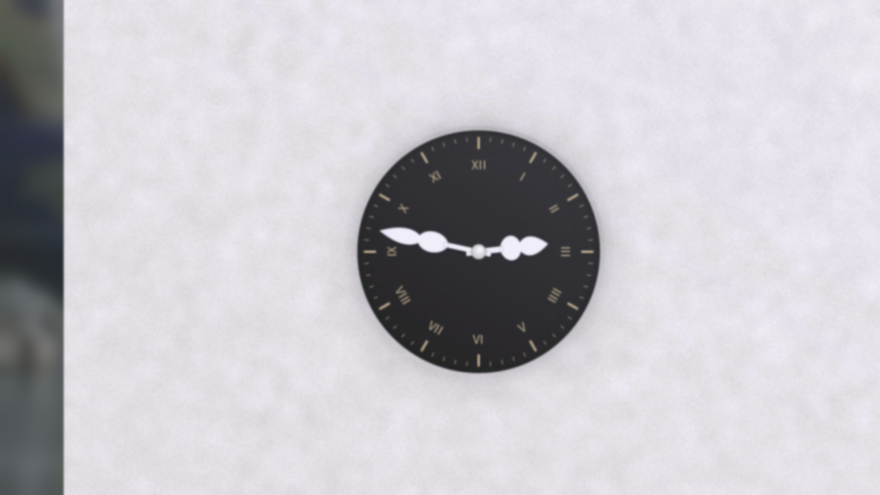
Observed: **2:47**
